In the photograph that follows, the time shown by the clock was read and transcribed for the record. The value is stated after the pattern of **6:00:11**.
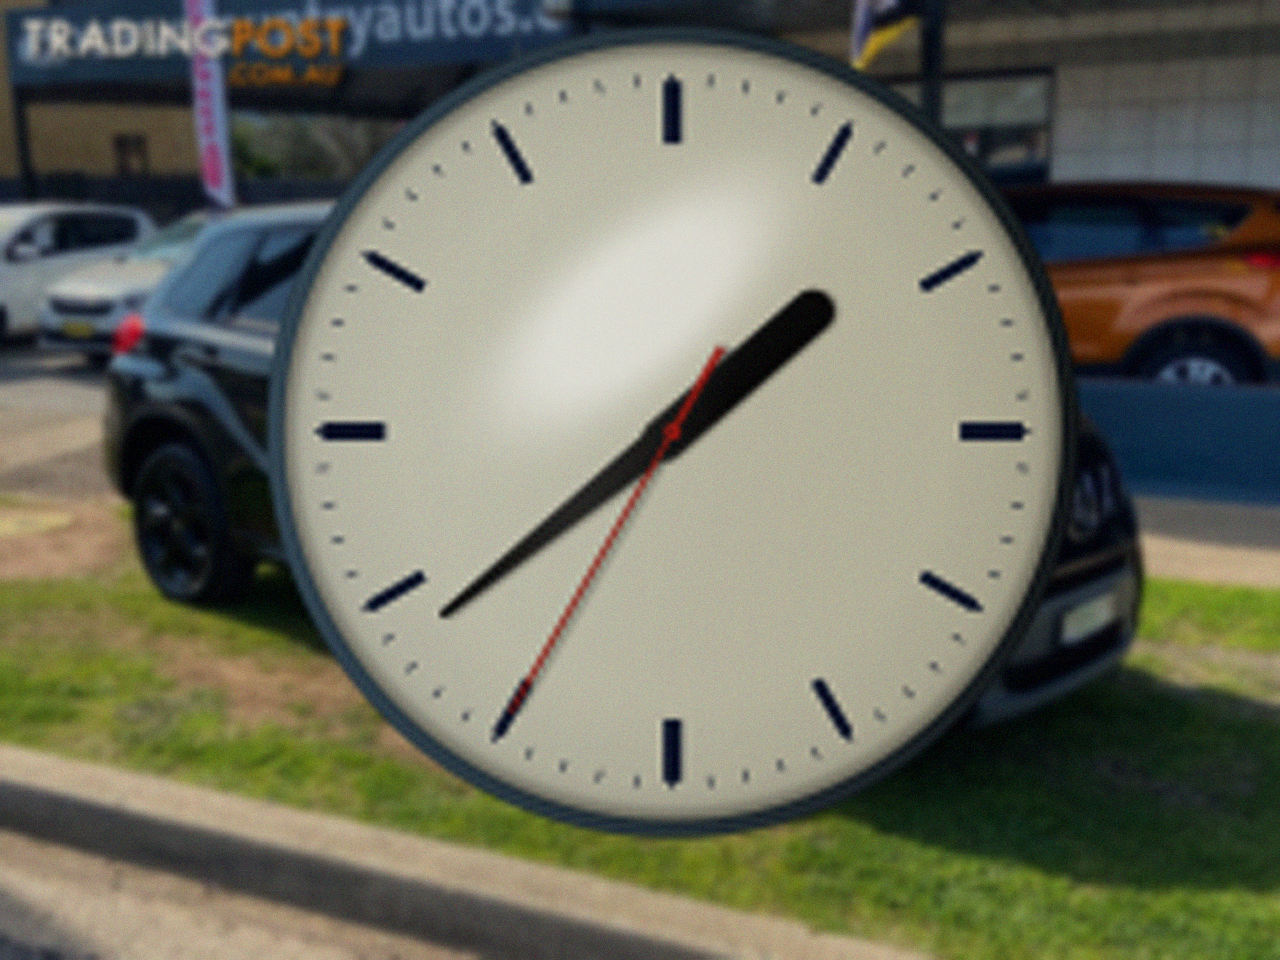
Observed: **1:38:35**
